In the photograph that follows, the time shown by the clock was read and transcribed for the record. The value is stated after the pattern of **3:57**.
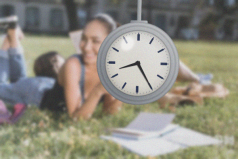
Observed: **8:25**
